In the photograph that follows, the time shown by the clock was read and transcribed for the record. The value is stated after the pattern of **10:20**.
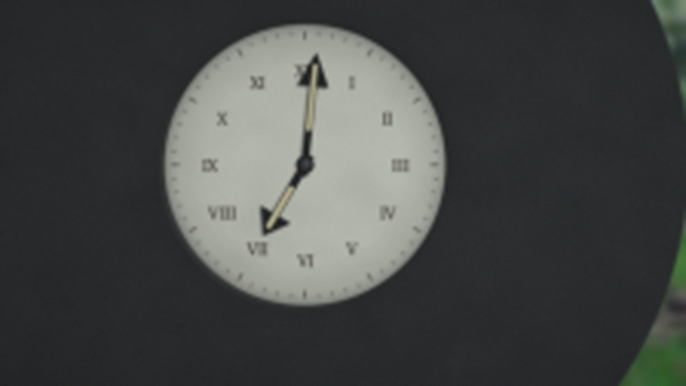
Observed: **7:01**
